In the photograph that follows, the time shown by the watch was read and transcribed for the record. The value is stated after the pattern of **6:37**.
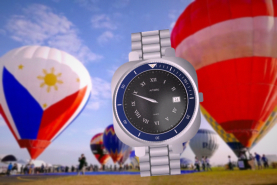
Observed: **9:49**
